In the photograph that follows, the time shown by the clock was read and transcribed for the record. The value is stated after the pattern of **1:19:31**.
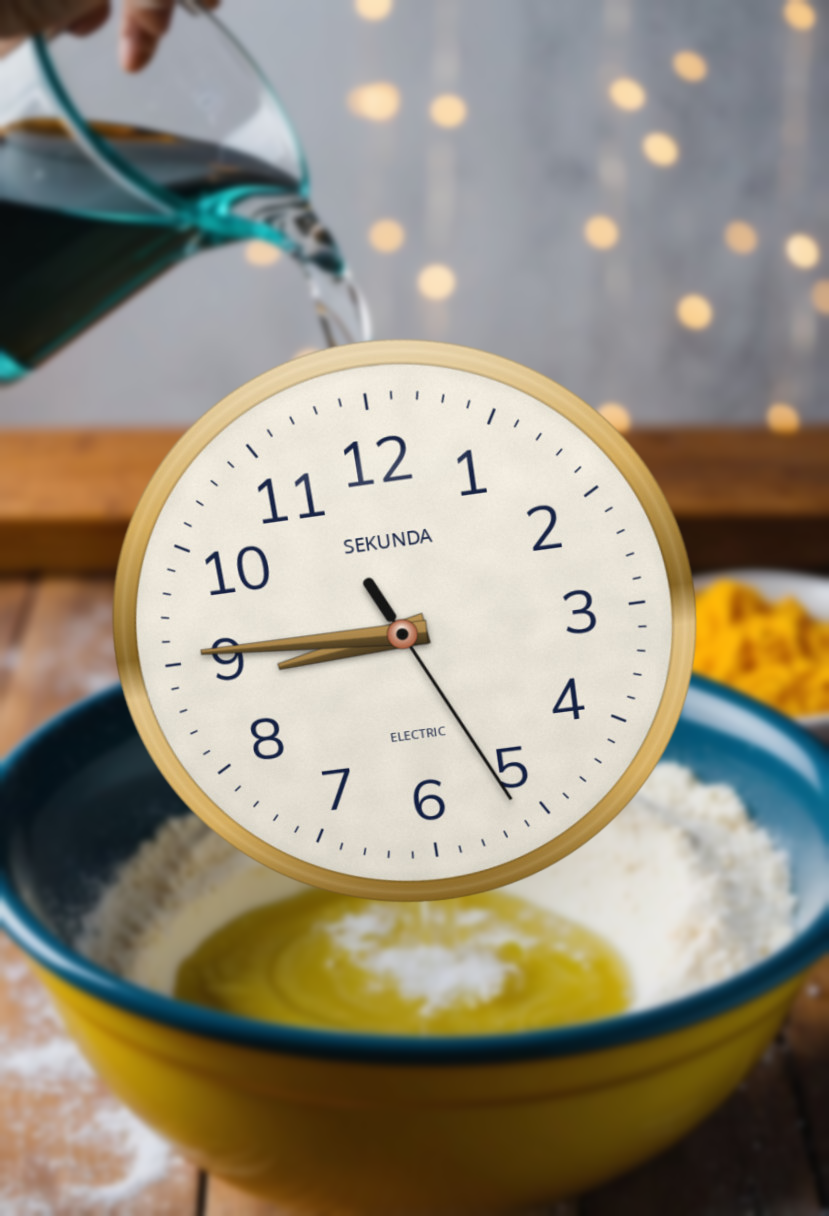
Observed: **8:45:26**
